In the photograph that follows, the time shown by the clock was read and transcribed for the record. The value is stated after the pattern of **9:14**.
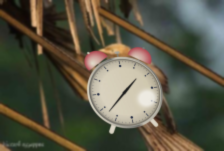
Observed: **1:38**
